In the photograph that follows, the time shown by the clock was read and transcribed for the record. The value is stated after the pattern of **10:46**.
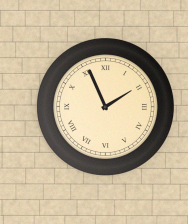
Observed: **1:56**
